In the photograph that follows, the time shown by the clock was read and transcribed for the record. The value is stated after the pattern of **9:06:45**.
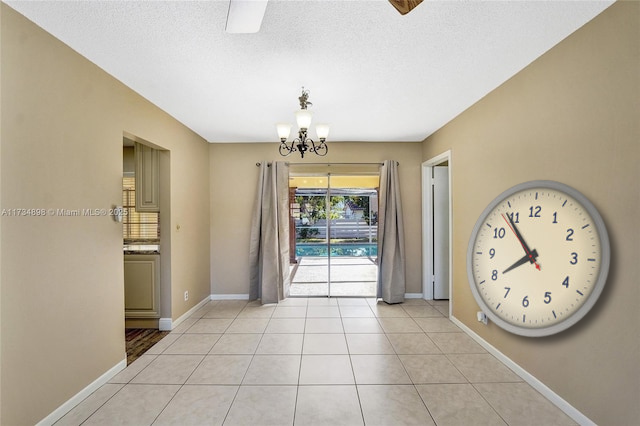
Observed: **7:53:53**
